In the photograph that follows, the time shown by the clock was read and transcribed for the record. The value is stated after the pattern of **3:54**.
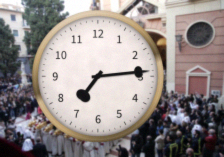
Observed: **7:14**
